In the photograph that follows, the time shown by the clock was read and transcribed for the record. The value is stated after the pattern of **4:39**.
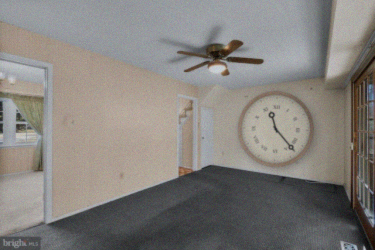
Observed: **11:23**
